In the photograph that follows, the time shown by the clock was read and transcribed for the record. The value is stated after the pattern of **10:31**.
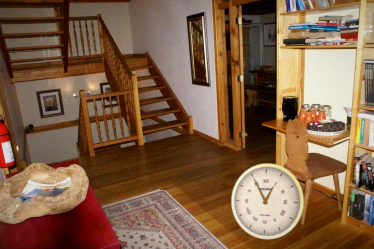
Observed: **12:55**
